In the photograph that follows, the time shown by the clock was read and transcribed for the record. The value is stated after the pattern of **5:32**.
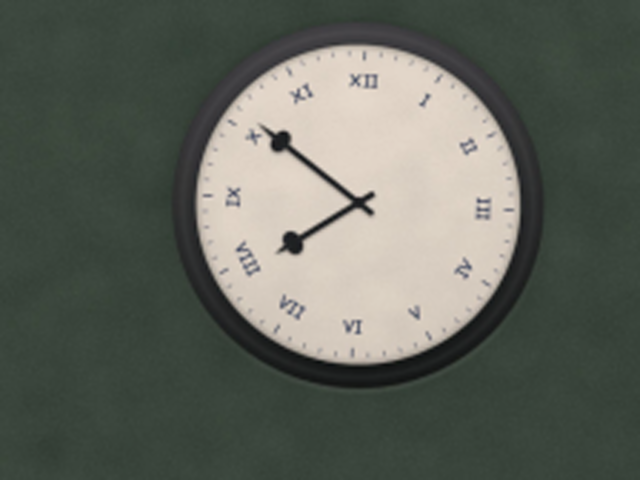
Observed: **7:51**
